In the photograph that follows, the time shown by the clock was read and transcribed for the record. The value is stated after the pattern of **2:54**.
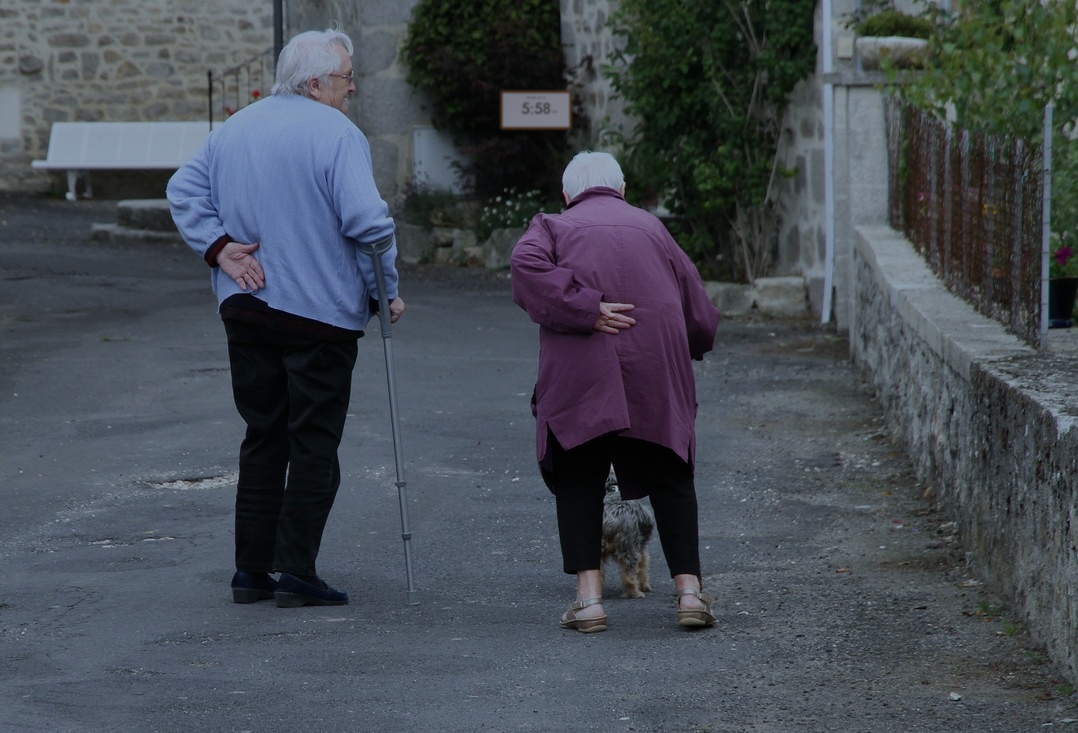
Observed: **5:58**
